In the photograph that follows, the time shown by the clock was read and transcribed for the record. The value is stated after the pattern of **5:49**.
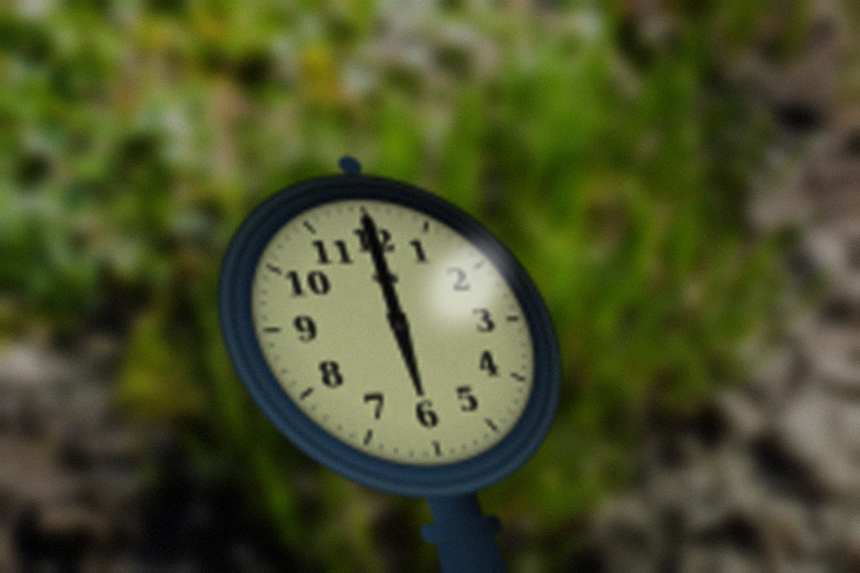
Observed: **6:00**
